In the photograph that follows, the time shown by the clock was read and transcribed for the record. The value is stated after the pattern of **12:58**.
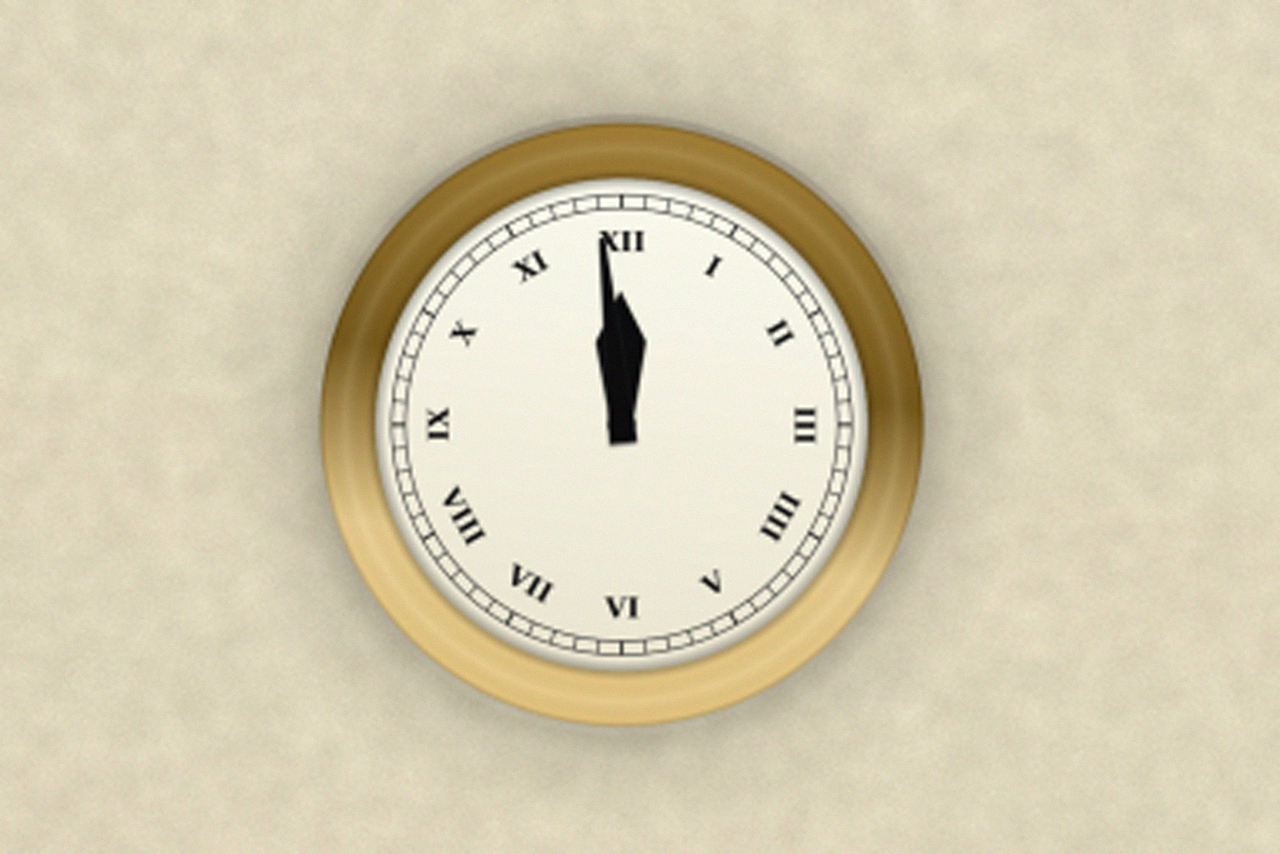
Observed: **11:59**
